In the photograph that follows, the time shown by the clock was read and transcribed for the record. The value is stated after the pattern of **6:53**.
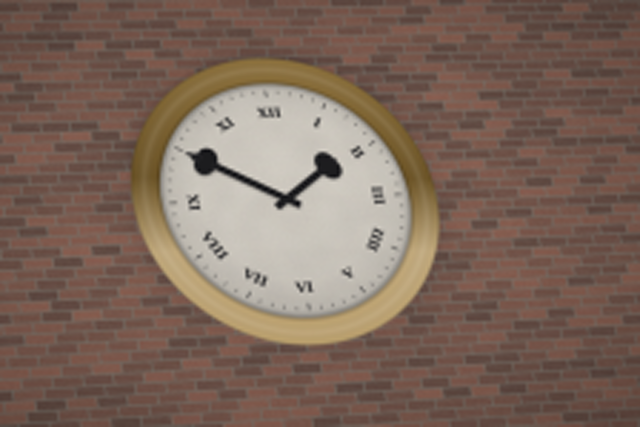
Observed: **1:50**
